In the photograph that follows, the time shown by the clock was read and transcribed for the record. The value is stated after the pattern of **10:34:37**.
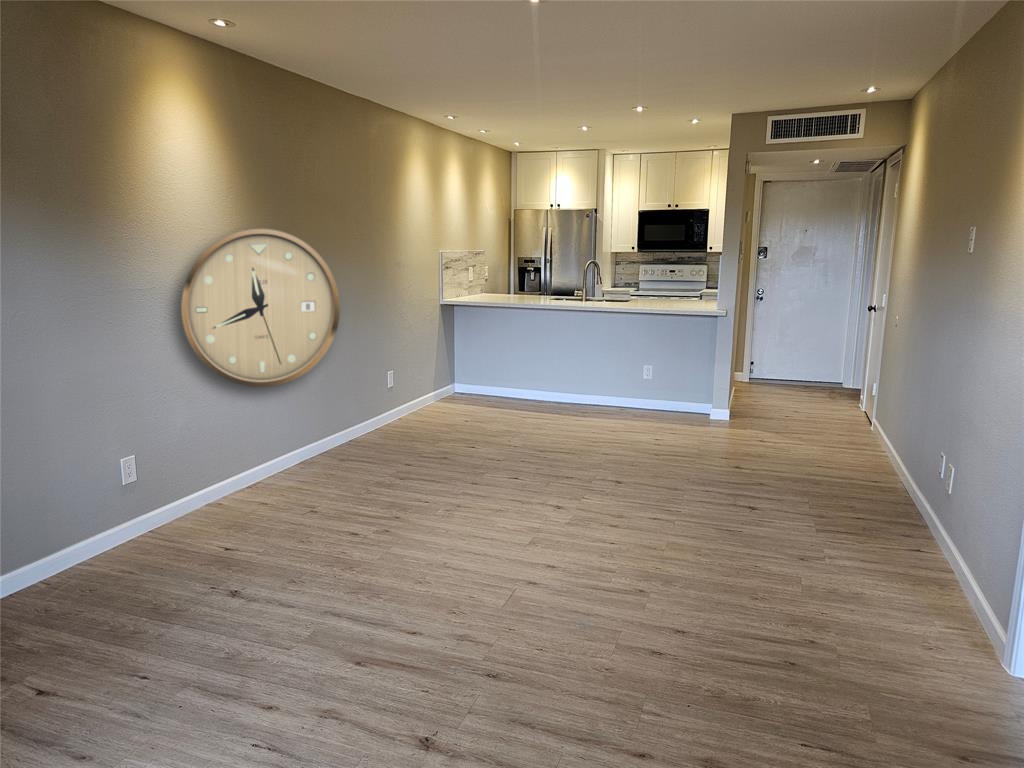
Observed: **11:41:27**
